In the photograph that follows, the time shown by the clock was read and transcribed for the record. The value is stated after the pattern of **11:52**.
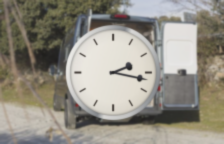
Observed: **2:17**
